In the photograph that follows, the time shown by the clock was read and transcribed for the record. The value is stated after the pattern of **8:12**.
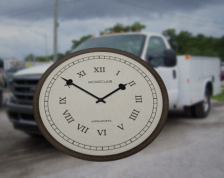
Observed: **1:51**
